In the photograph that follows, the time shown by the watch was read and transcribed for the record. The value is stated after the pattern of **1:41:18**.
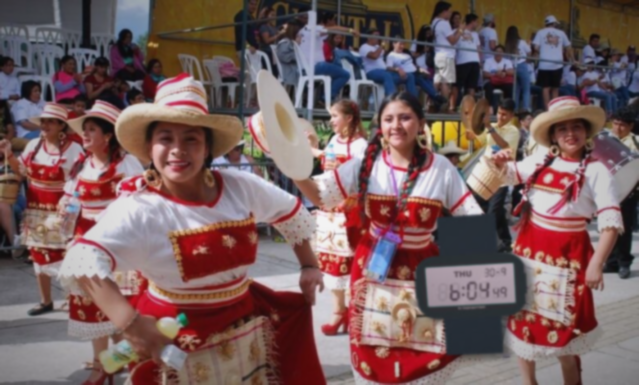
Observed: **6:04:49**
